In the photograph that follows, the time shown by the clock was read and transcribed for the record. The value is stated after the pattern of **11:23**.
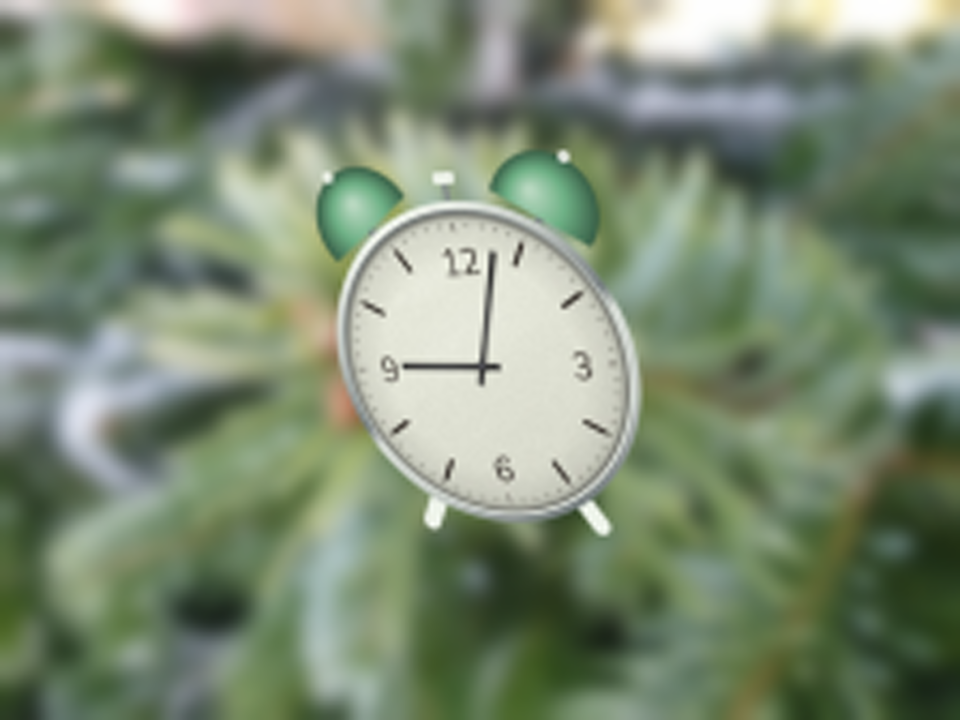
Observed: **9:03**
